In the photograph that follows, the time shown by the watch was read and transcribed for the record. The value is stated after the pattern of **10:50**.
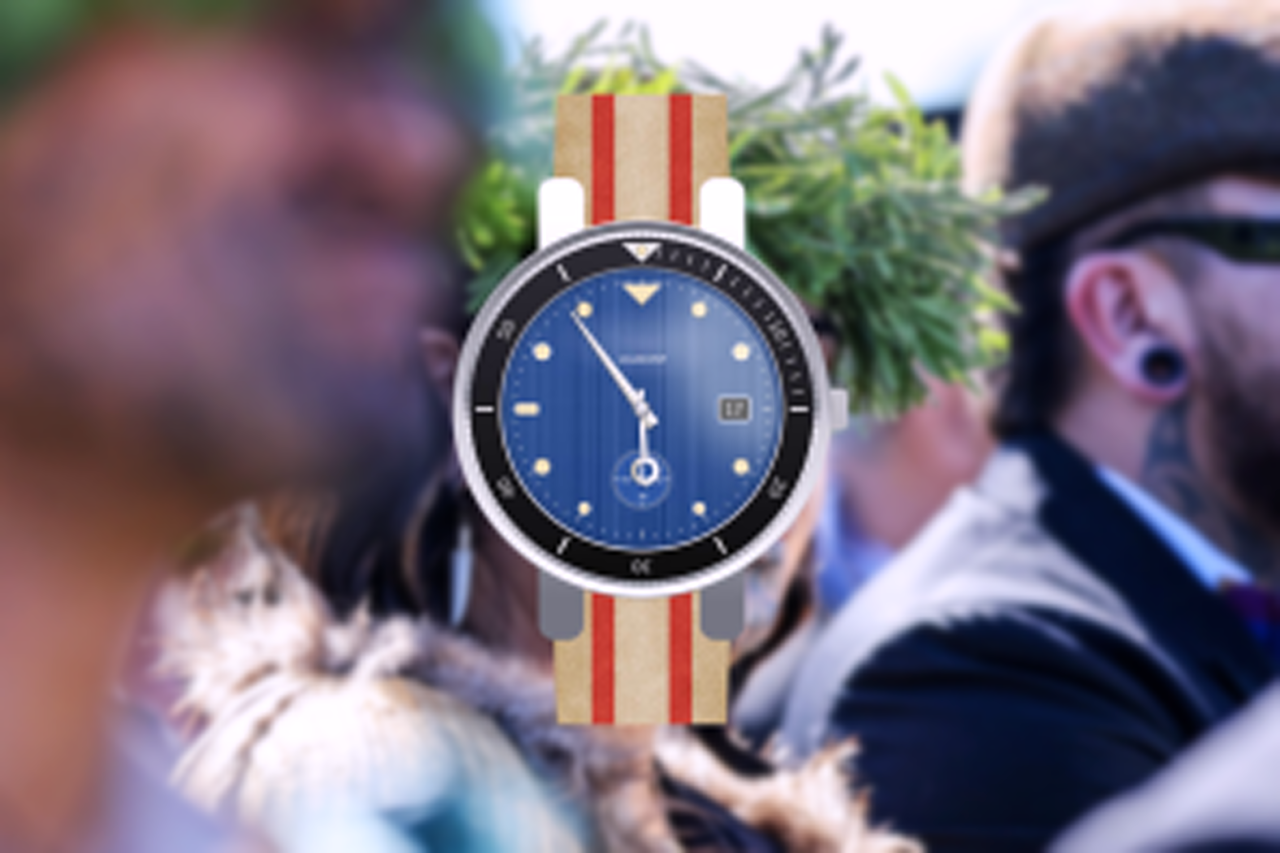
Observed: **5:54**
